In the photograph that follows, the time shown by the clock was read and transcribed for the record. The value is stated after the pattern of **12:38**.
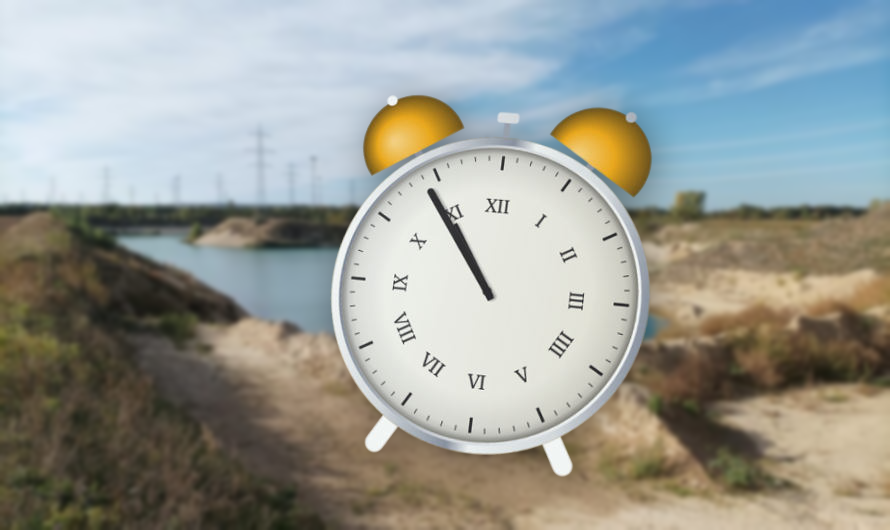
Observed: **10:54**
